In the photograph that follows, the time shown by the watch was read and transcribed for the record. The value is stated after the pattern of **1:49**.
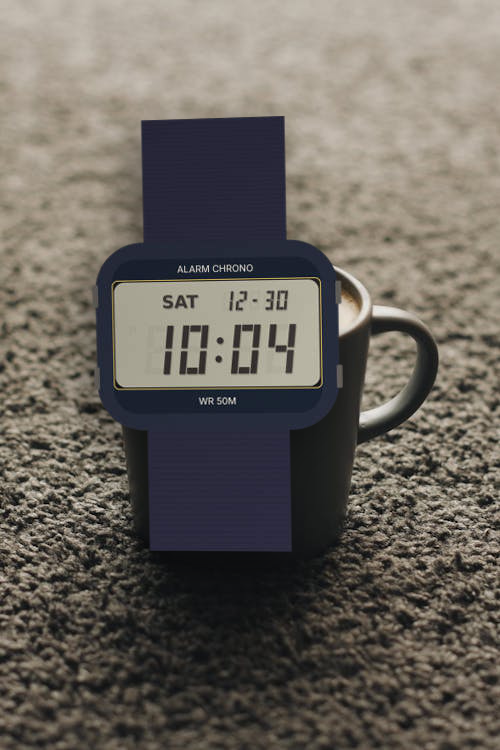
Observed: **10:04**
